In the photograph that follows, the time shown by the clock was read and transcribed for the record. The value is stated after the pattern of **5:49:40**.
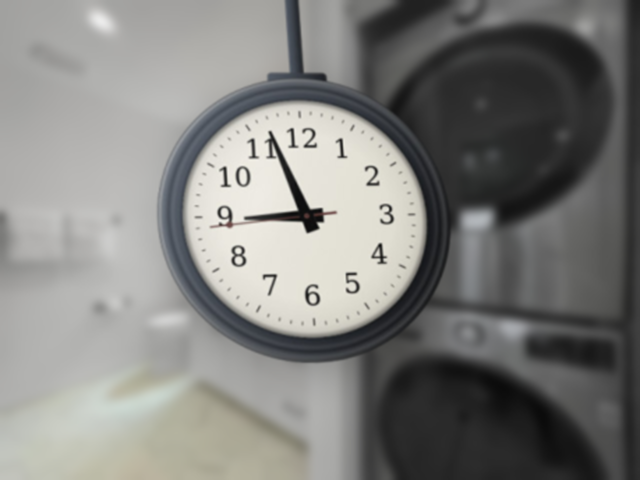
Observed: **8:56:44**
